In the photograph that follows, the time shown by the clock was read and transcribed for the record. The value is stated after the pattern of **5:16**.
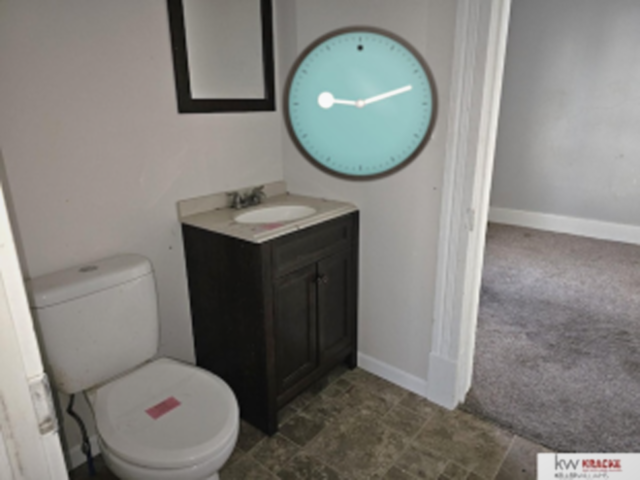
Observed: **9:12**
